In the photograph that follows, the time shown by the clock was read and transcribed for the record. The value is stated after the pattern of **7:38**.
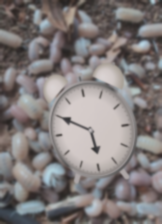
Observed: **5:50**
